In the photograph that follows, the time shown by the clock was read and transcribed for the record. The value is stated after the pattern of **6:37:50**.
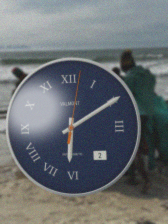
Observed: **6:10:02**
